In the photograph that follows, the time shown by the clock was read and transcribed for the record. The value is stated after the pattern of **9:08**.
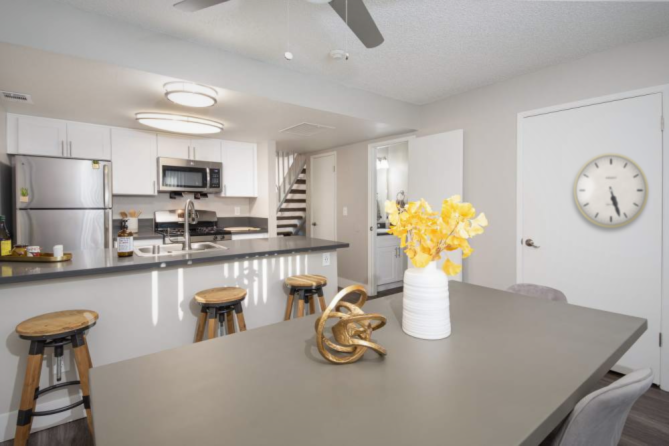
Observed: **5:27**
